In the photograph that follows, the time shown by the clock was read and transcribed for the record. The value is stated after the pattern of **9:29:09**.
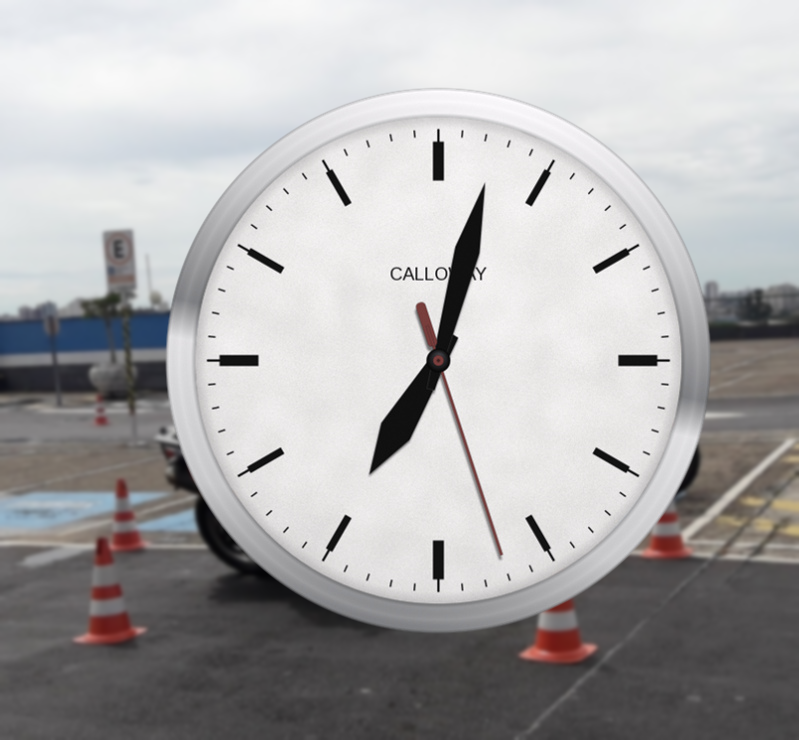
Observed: **7:02:27**
